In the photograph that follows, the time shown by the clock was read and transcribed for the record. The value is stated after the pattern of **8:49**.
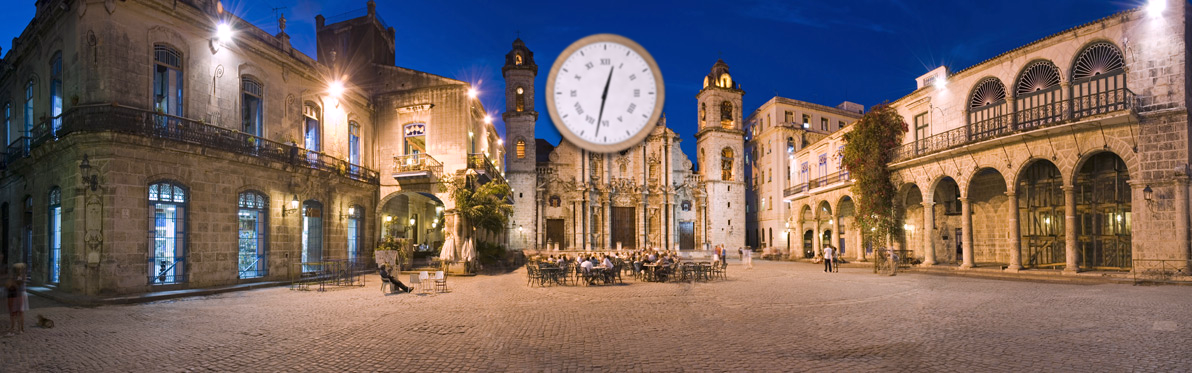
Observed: **12:32**
